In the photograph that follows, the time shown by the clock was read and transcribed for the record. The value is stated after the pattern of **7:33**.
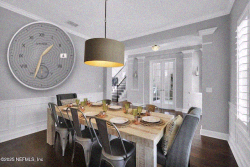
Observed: **1:33**
